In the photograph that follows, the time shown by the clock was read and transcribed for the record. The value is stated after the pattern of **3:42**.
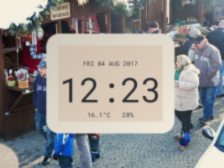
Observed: **12:23**
